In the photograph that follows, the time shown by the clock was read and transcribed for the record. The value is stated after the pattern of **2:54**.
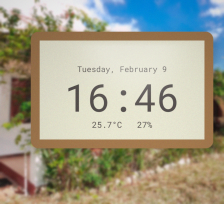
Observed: **16:46**
